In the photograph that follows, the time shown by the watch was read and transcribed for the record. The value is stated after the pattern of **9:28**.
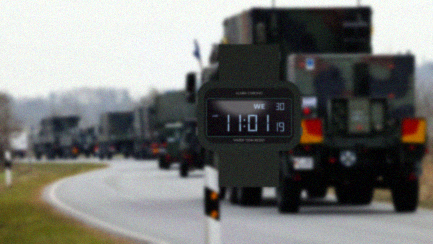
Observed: **11:01**
